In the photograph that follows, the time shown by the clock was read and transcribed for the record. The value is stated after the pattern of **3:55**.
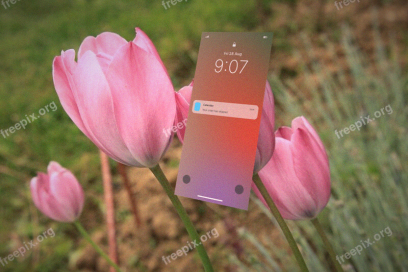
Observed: **9:07**
